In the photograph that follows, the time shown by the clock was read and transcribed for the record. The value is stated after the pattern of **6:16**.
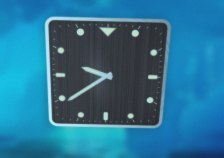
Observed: **9:39**
